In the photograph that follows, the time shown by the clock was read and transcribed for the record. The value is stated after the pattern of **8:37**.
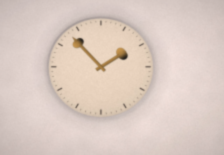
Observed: **1:53**
